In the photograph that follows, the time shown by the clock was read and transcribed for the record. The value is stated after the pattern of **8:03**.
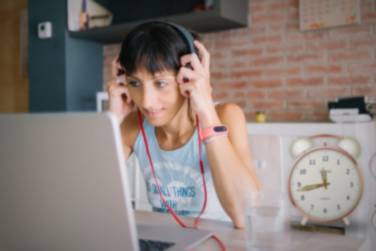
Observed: **11:43**
